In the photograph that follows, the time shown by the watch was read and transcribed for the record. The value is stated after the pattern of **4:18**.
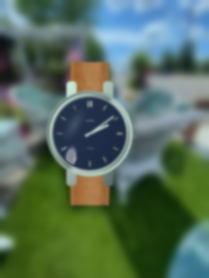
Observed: **2:09**
